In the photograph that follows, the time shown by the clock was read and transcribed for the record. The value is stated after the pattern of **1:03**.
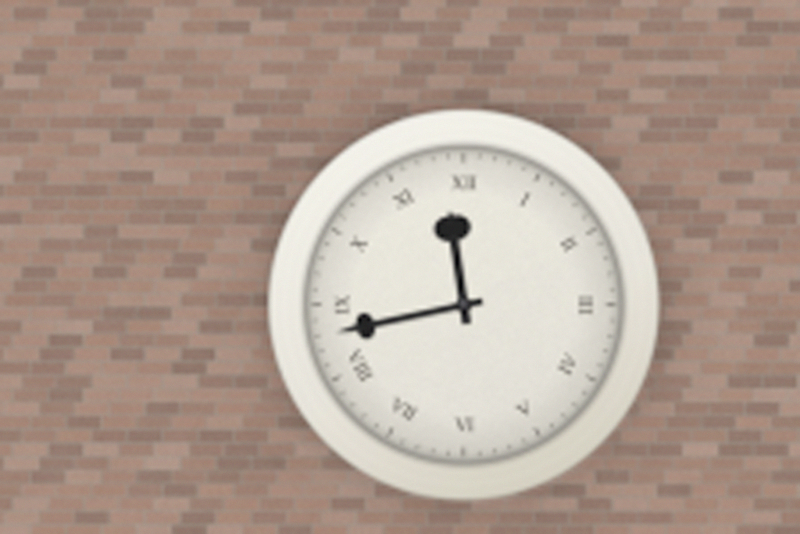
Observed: **11:43**
